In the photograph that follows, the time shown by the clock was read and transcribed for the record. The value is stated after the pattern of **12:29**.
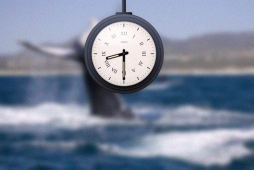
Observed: **8:30**
